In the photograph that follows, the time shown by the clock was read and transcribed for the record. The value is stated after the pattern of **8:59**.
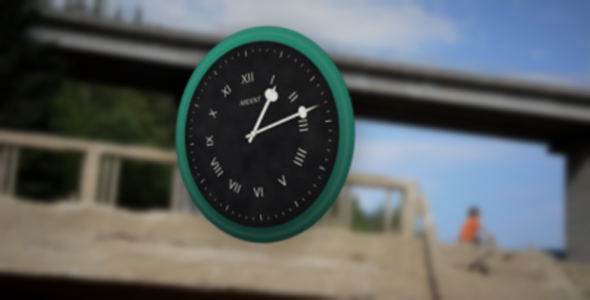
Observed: **1:13**
